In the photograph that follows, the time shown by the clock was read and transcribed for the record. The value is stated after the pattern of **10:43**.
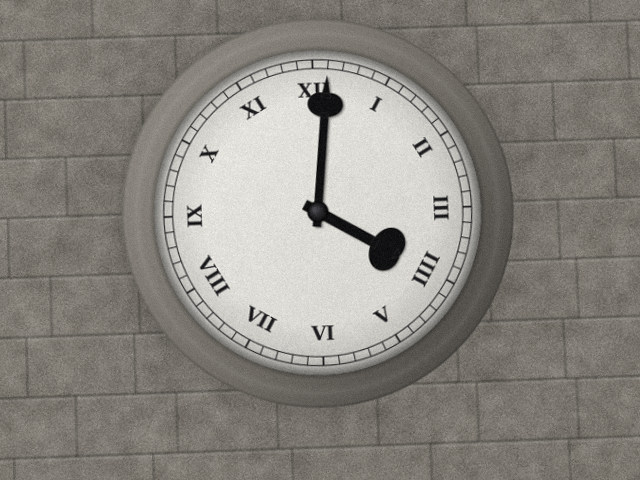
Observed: **4:01**
